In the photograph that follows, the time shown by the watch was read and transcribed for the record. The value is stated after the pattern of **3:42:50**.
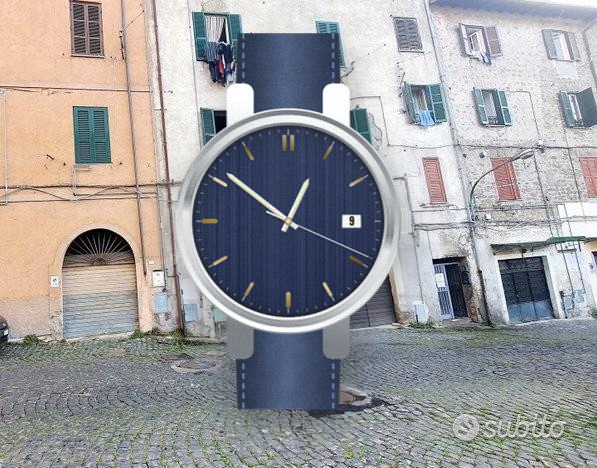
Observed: **12:51:19**
